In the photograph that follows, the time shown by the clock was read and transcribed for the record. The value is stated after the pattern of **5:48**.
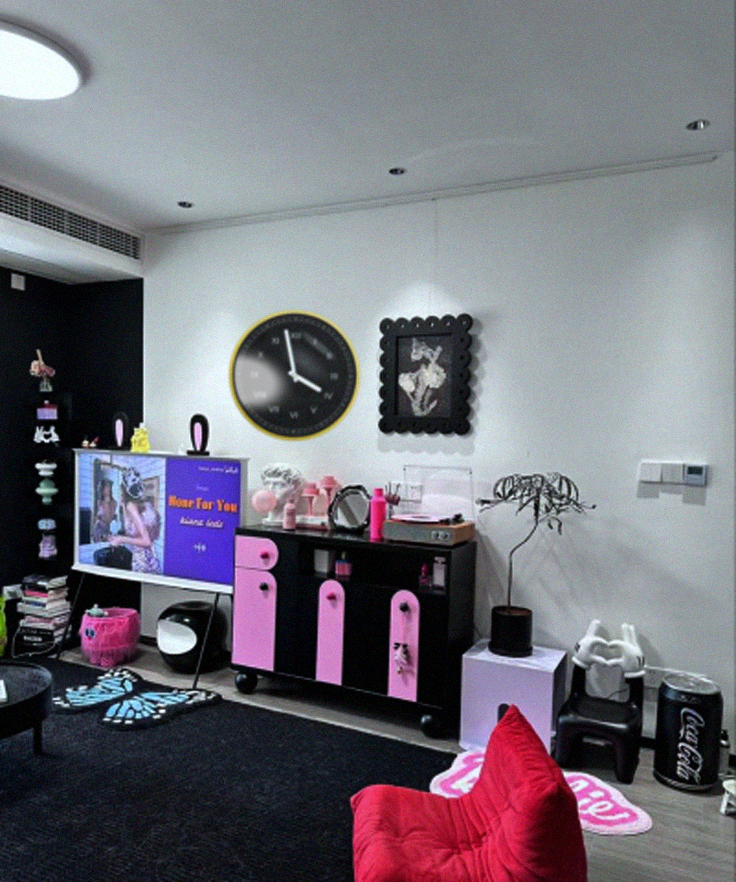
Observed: **3:58**
